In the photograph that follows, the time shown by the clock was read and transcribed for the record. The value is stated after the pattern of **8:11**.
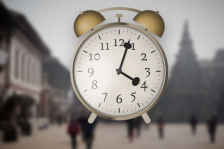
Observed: **4:03**
